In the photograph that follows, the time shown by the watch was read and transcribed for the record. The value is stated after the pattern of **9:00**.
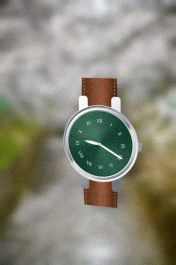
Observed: **9:20**
